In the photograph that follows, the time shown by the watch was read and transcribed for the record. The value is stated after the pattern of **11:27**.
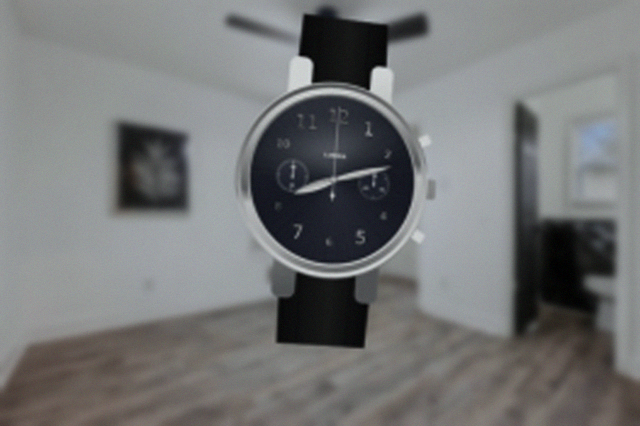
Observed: **8:12**
